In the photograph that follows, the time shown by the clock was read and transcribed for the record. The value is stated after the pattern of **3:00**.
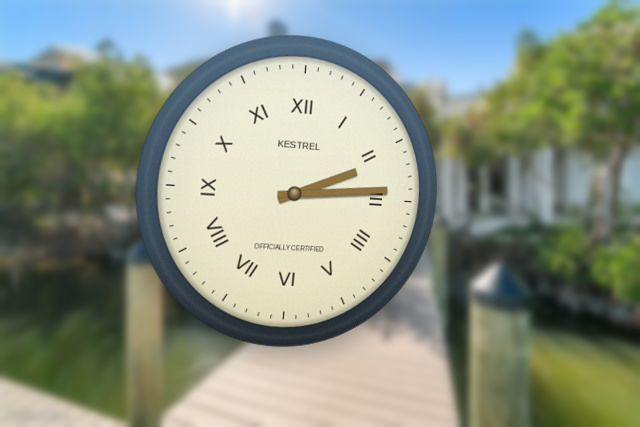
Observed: **2:14**
